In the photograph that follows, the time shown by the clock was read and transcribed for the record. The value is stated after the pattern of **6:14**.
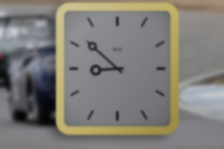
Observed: **8:52**
